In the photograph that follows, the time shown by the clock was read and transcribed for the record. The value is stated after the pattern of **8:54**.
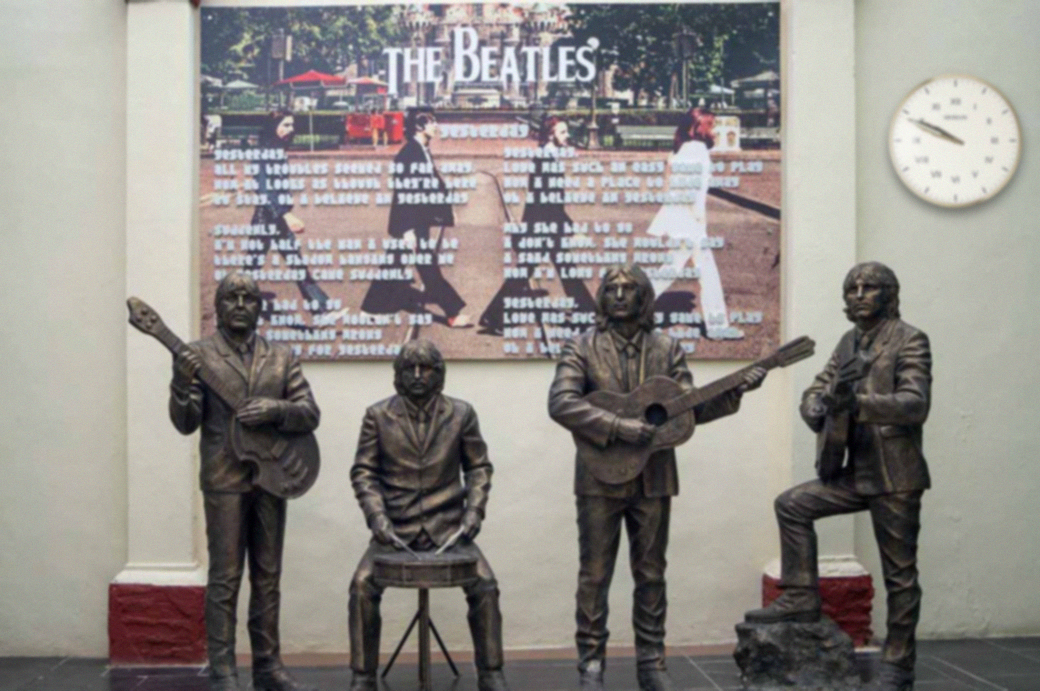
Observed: **9:49**
